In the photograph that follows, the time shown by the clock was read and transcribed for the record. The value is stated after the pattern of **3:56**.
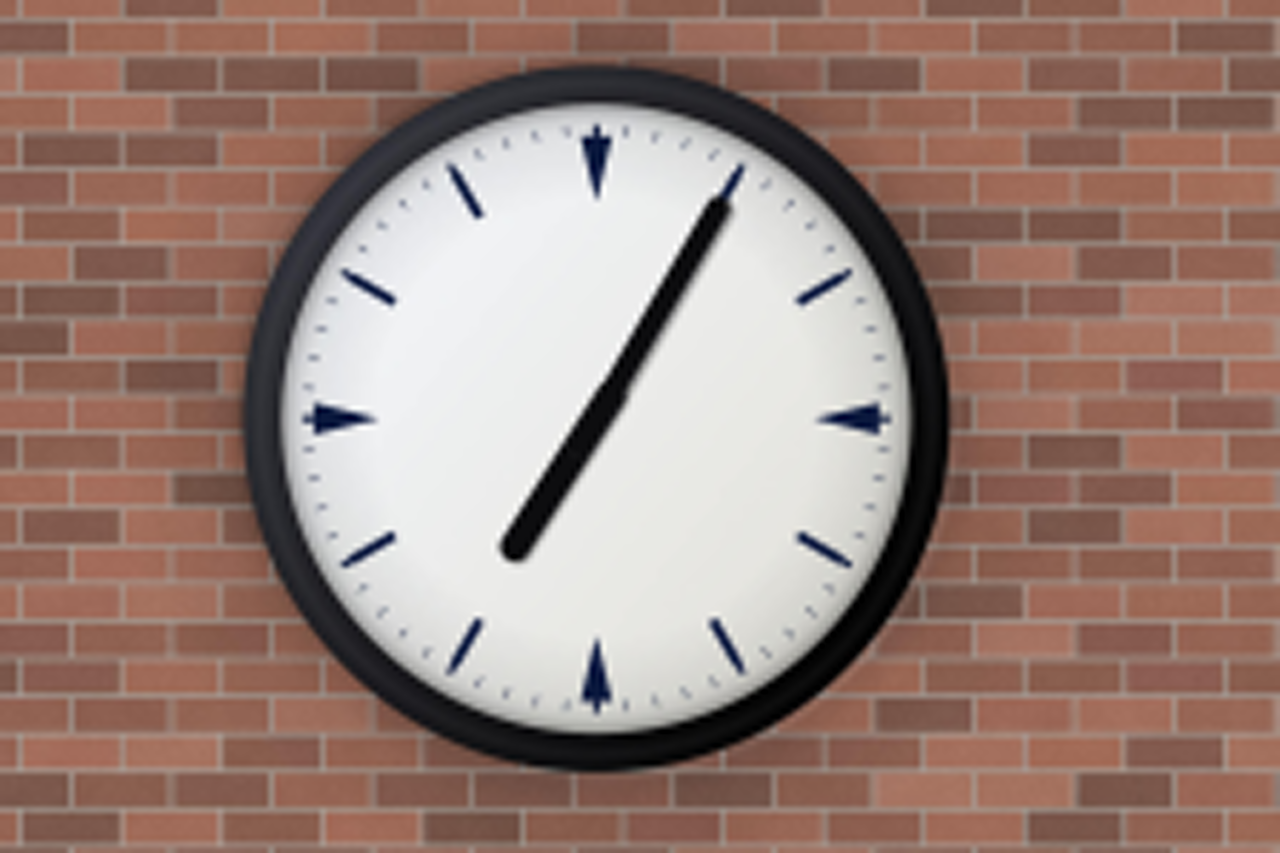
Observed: **7:05**
